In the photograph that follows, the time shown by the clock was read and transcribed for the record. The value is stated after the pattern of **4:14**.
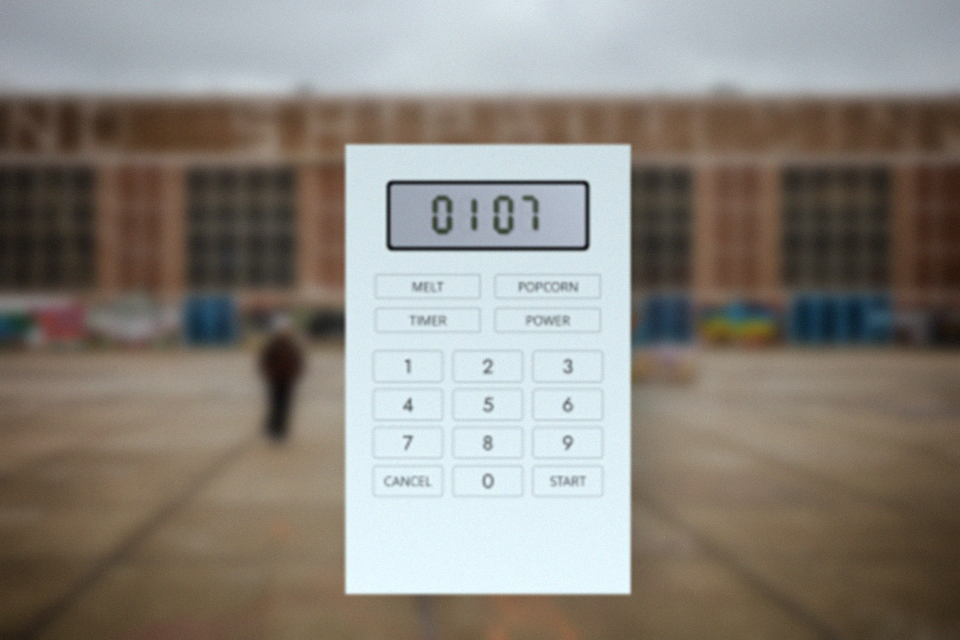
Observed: **1:07**
